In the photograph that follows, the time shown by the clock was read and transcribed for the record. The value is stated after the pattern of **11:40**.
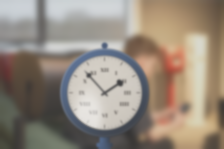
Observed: **1:53**
